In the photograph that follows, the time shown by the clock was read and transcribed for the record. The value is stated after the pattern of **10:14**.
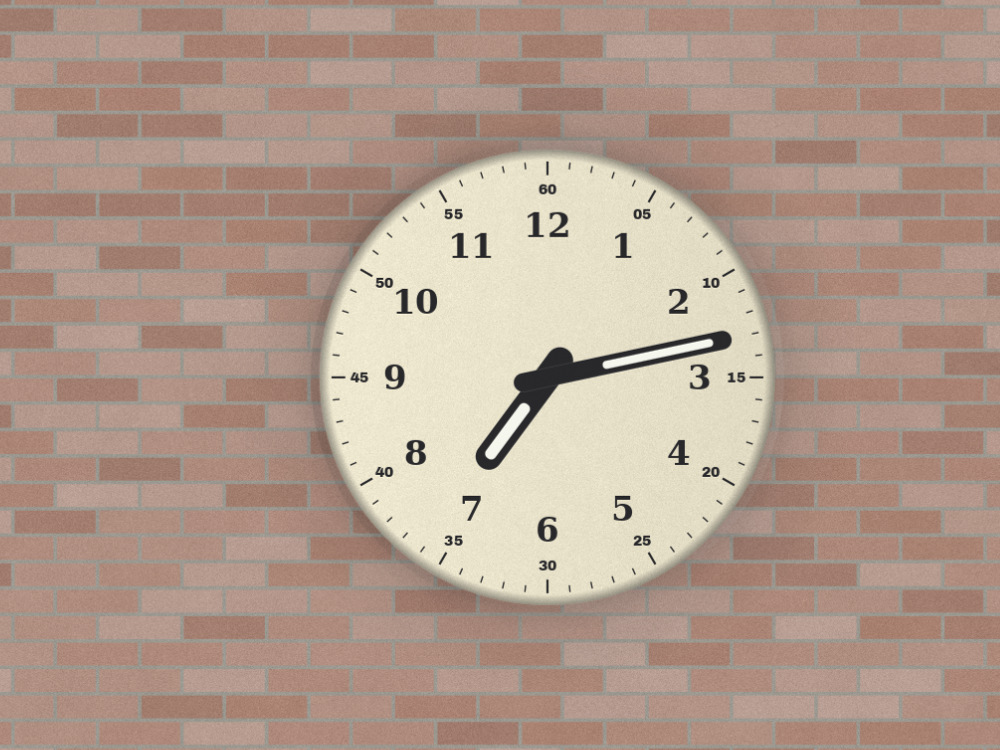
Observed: **7:13**
